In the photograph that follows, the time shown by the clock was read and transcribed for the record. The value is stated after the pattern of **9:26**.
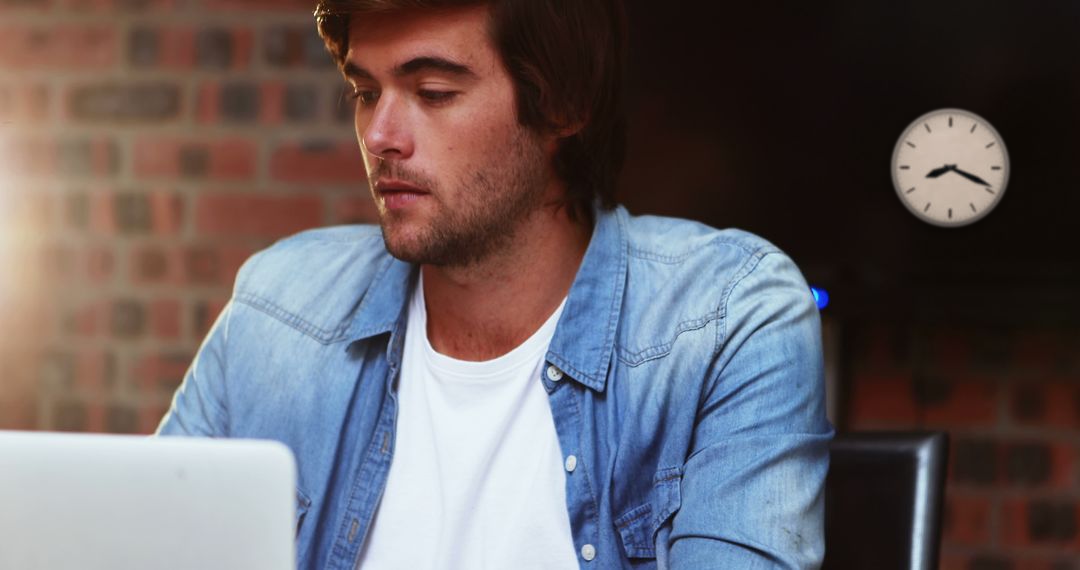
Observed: **8:19**
